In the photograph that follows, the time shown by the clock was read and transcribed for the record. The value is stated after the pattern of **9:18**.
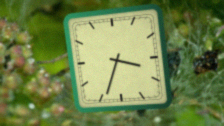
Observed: **3:34**
